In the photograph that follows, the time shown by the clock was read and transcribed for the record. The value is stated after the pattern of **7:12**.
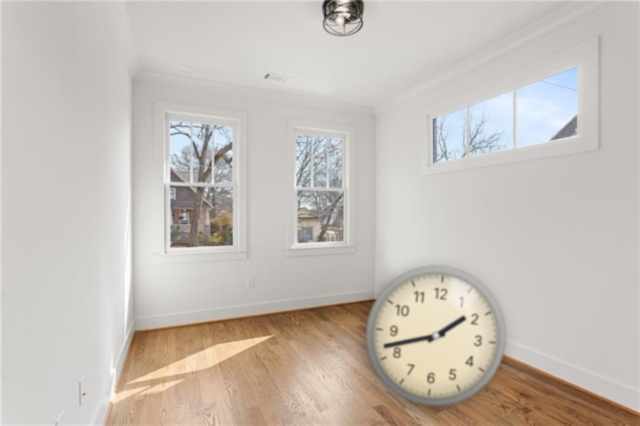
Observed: **1:42**
